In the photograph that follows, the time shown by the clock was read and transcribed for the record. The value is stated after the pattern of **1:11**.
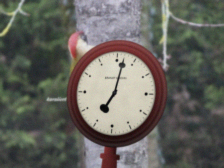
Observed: **7:02**
